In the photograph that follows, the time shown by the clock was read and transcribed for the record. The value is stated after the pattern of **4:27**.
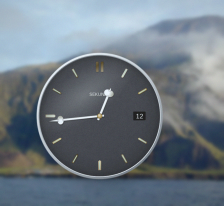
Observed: **12:44**
